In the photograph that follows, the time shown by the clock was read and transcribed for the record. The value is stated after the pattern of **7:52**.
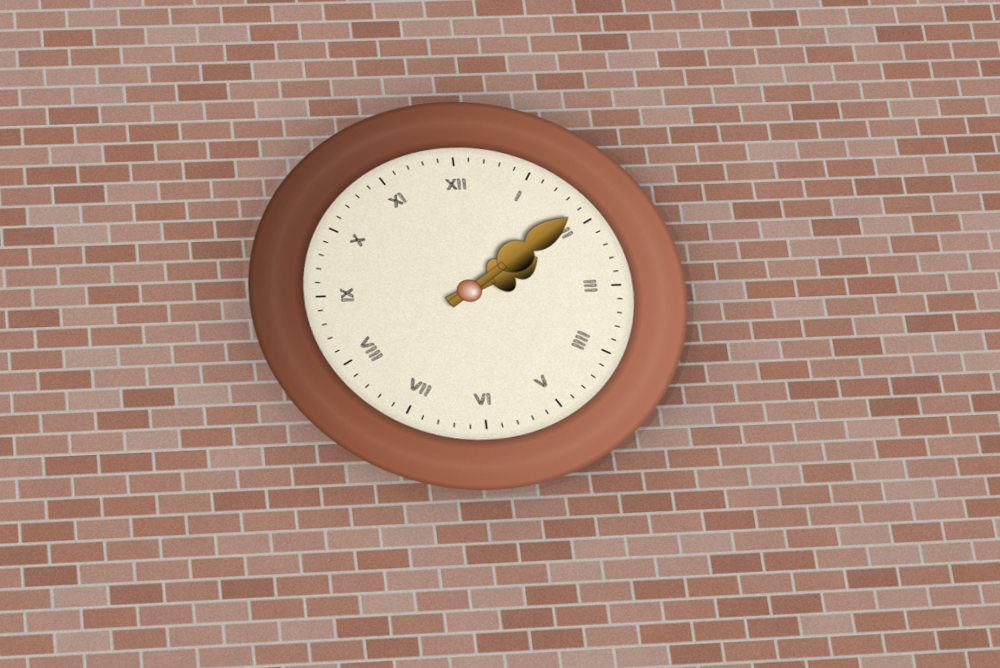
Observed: **2:09**
